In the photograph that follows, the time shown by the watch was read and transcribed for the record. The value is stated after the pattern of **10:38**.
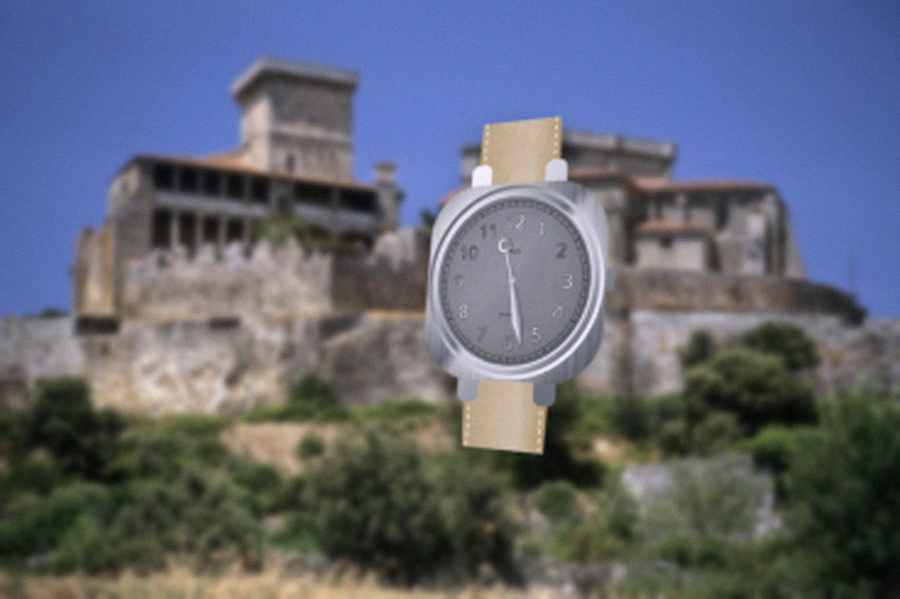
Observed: **11:28**
